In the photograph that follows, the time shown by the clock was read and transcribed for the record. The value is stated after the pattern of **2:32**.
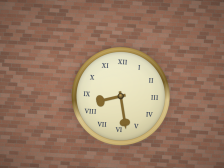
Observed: **8:28**
